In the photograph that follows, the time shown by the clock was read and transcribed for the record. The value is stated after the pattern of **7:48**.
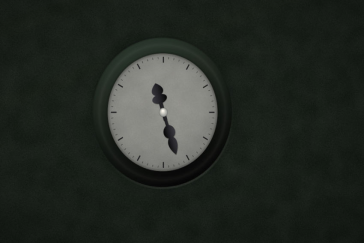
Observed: **11:27**
